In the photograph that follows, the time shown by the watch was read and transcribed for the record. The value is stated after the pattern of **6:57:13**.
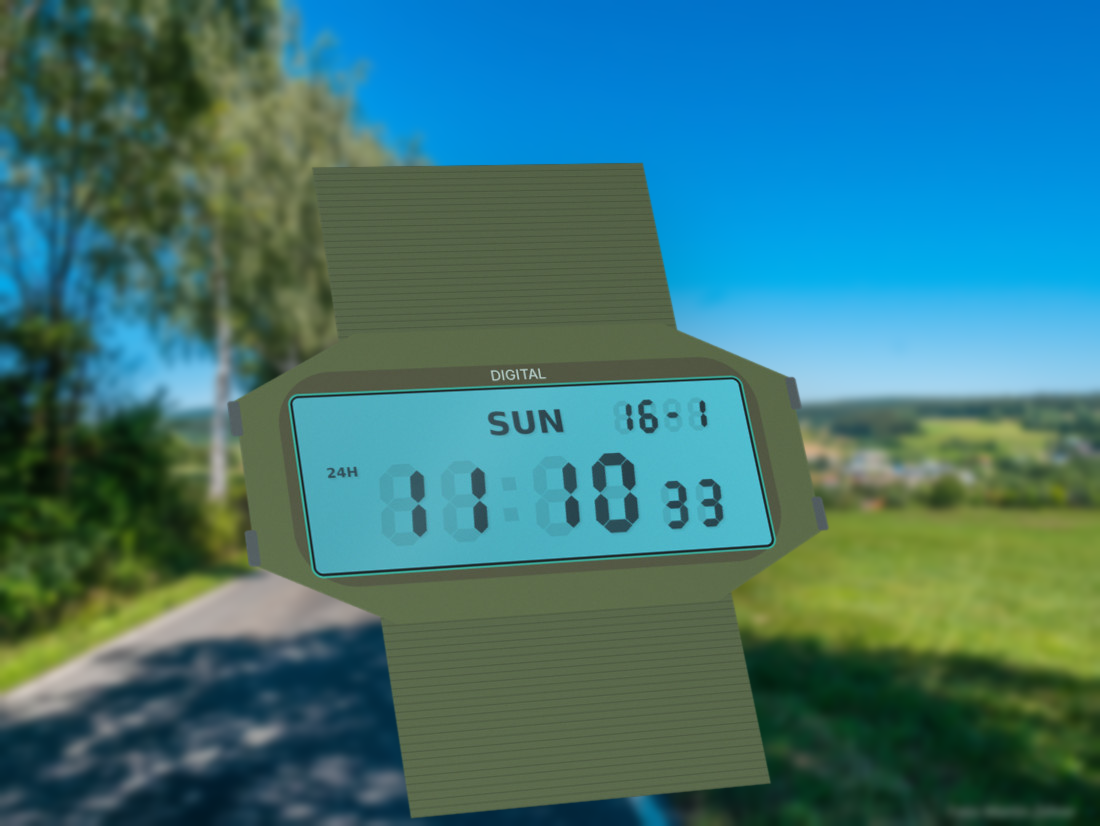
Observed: **11:10:33**
